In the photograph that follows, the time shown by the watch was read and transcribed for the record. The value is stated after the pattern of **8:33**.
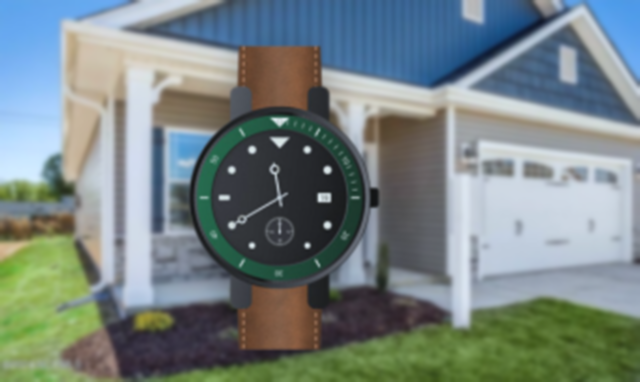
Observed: **11:40**
